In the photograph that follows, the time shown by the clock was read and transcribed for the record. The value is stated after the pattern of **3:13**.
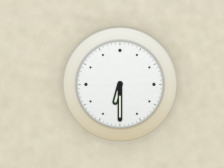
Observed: **6:30**
